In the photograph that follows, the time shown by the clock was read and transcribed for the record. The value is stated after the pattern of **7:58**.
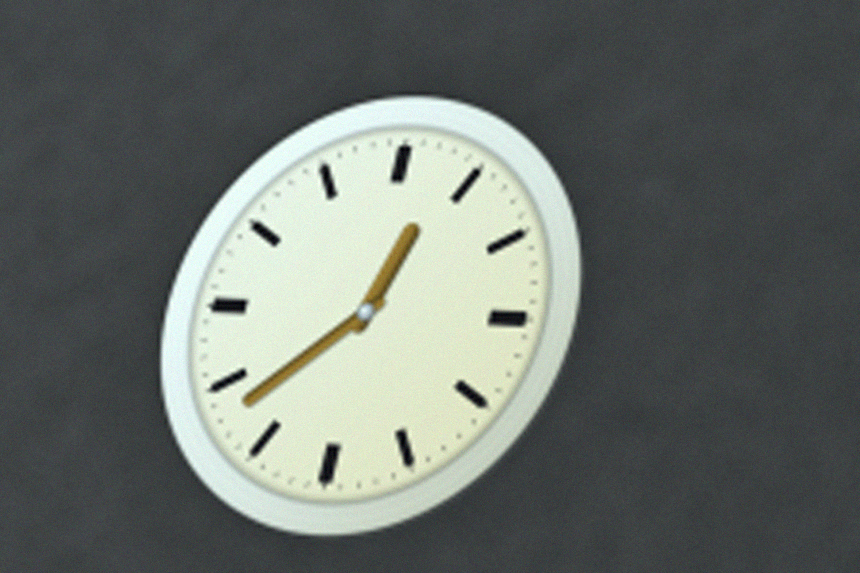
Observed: **12:38**
